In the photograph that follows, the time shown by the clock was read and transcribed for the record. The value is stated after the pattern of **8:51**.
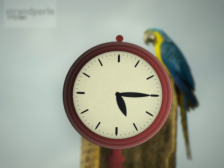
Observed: **5:15**
